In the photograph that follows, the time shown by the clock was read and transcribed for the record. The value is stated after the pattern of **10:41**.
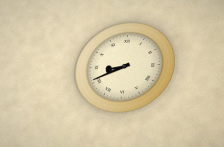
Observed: **8:41**
